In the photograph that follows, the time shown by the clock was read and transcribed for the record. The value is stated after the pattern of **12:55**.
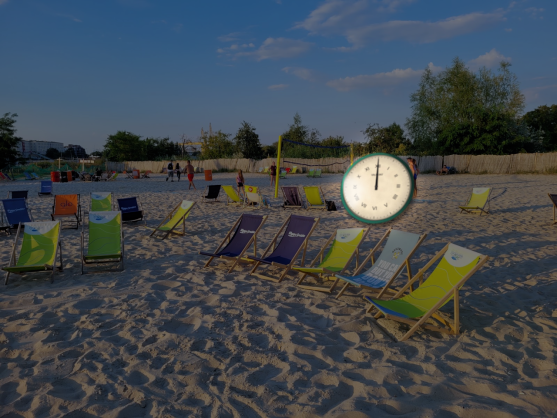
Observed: **12:00**
